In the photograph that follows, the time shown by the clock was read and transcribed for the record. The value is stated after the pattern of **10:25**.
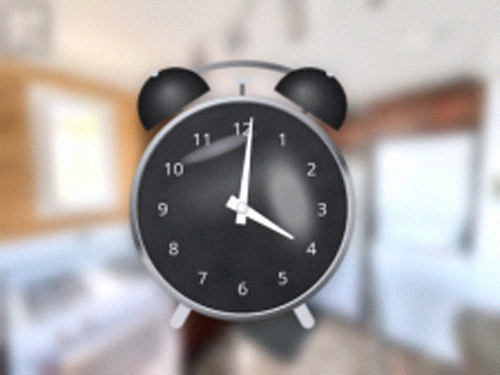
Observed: **4:01**
